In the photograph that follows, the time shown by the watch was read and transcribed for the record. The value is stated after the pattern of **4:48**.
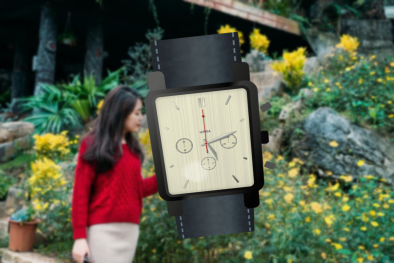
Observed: **5:12**
